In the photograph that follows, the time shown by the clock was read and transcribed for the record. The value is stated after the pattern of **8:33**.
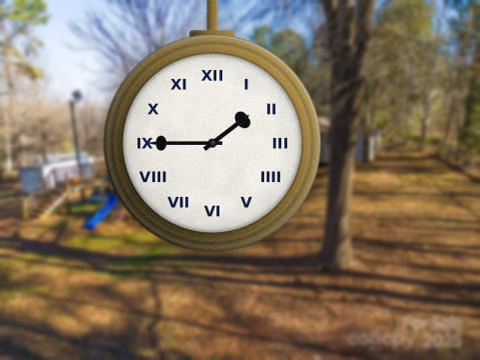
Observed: **1:45**
